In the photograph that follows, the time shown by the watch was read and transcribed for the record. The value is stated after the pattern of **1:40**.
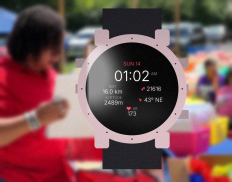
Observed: **1:02**
